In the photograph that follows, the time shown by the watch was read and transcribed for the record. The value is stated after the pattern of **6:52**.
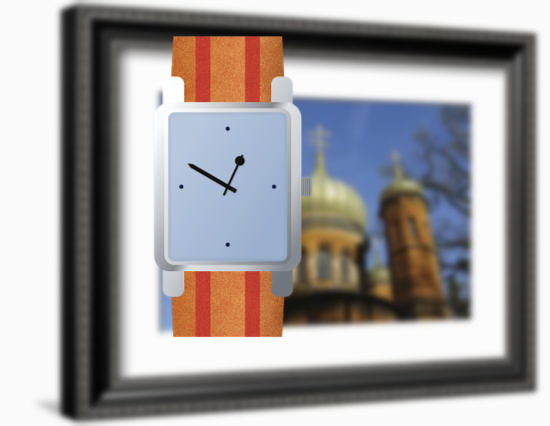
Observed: **12:50**
